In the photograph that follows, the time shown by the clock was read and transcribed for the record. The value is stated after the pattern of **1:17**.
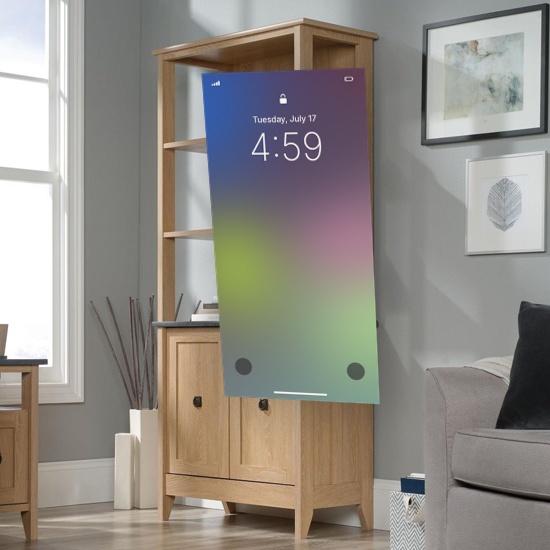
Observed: **4:59**
